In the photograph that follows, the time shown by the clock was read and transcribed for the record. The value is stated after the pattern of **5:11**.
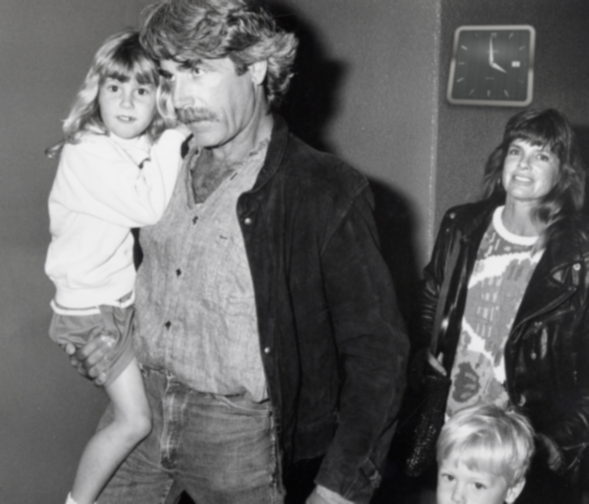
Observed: **3:59**
